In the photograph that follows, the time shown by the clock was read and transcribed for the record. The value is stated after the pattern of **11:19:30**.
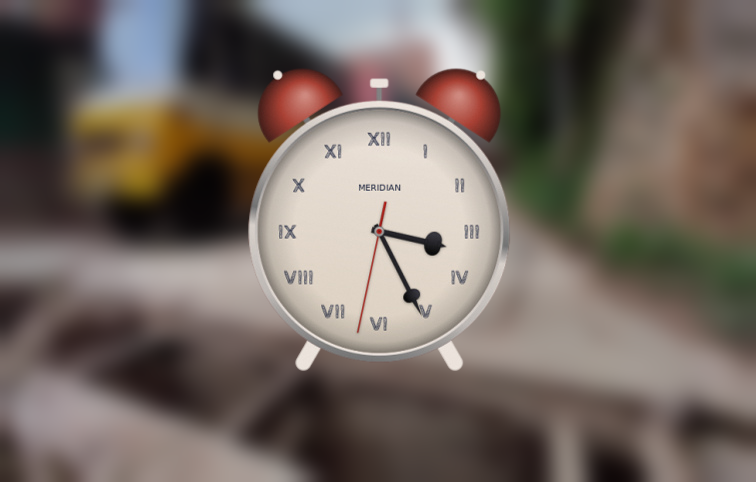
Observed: **3:25:32**
